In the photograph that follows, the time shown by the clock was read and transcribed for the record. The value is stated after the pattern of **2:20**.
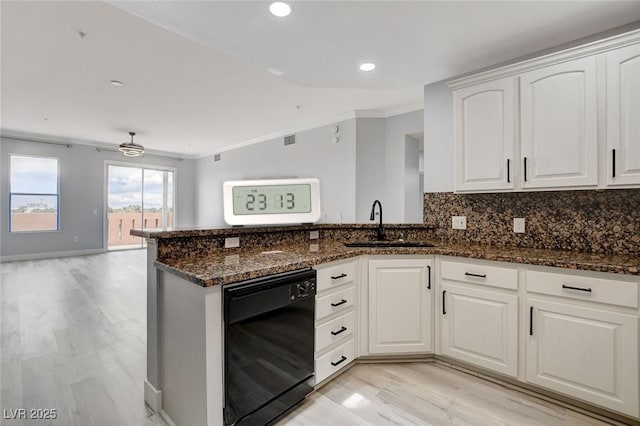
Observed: **23:13**
